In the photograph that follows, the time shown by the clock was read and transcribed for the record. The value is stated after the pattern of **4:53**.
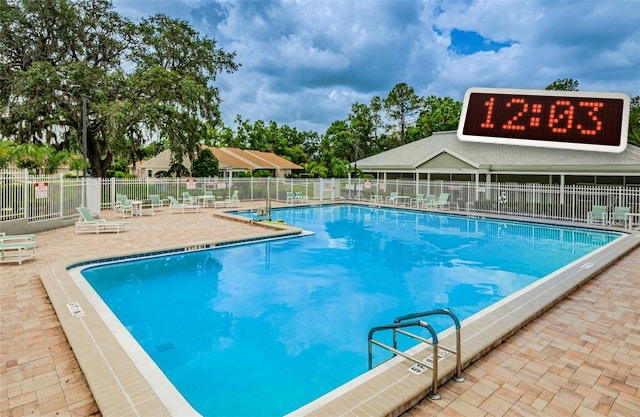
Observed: **12:03**
